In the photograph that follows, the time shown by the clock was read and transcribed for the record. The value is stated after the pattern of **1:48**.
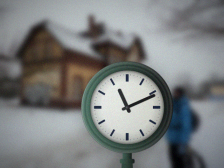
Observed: **11:11**
